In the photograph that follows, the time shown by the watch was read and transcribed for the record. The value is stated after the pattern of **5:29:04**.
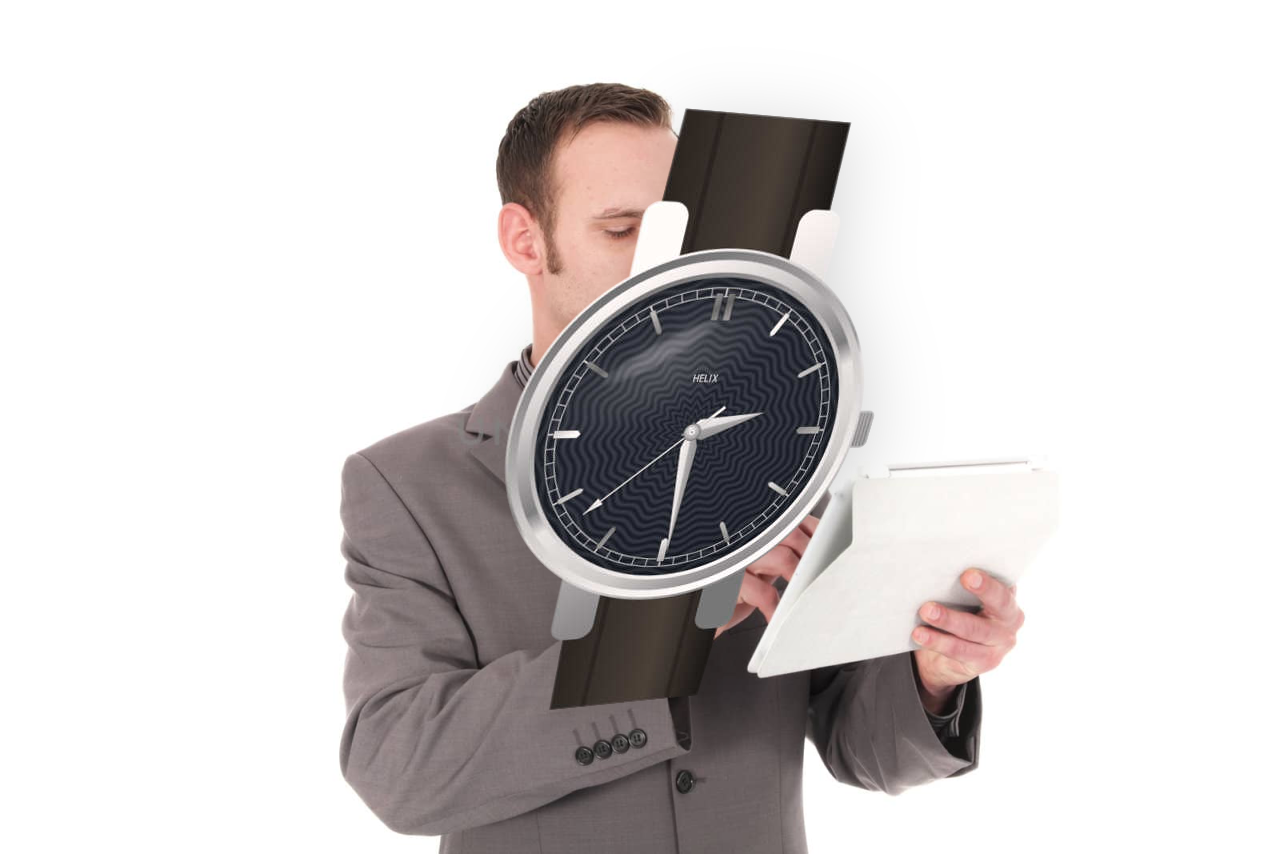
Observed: **2:29:38**
